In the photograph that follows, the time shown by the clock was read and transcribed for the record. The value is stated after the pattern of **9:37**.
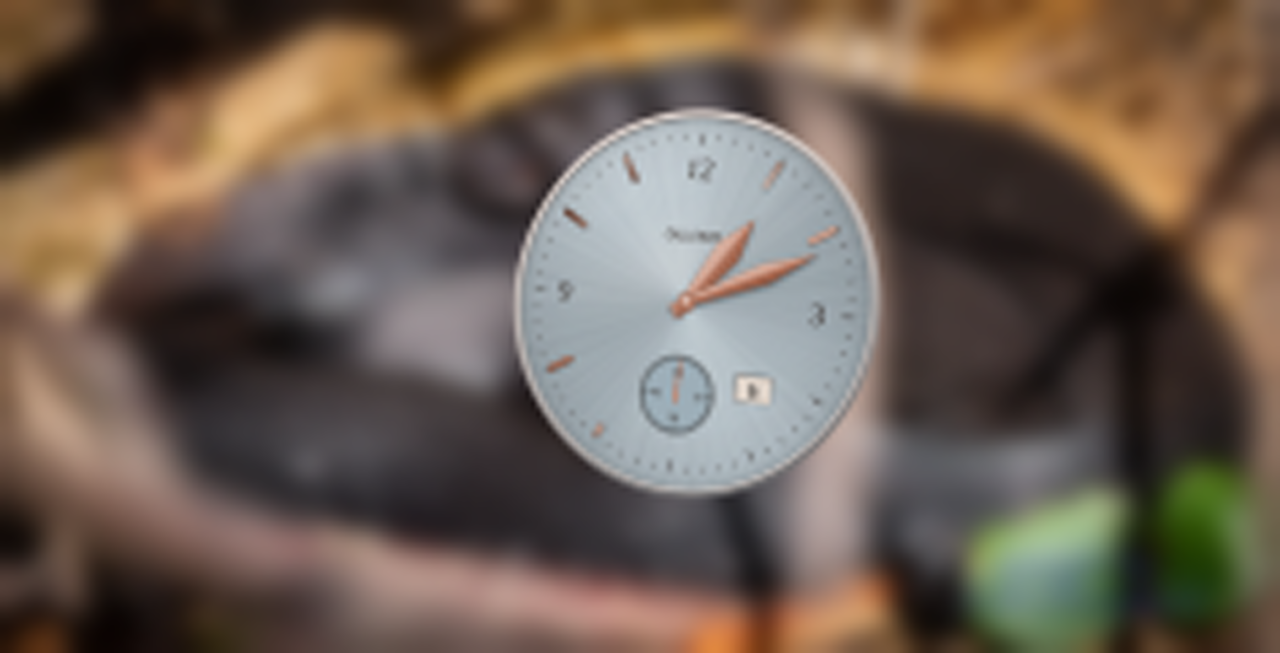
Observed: **1:11**
